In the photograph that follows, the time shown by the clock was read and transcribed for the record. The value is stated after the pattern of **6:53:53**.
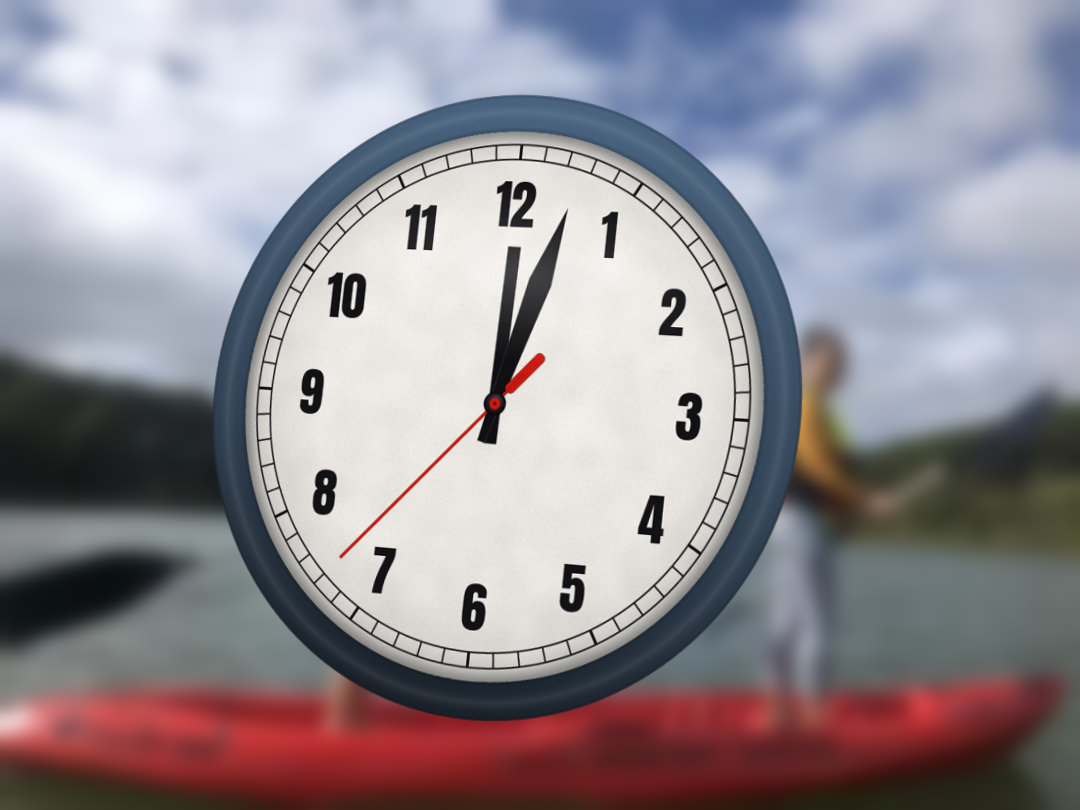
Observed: **12:02:37**
